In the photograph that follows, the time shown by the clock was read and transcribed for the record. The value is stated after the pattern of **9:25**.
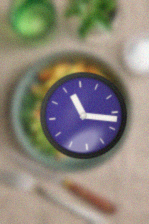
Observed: **11:17**
